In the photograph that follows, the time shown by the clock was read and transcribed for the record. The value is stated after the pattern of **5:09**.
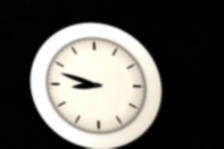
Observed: **8:48**
